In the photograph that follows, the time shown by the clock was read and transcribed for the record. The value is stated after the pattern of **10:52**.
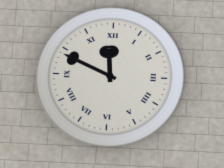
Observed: **11:49**
